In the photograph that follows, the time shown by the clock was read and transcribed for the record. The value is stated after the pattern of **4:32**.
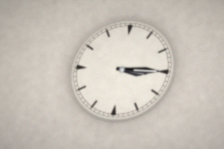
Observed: **3:15**
